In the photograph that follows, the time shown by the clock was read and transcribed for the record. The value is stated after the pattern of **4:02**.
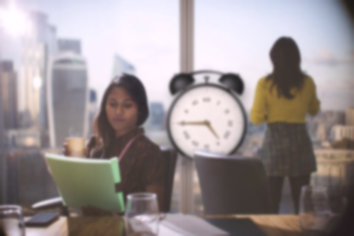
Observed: **4:45**
